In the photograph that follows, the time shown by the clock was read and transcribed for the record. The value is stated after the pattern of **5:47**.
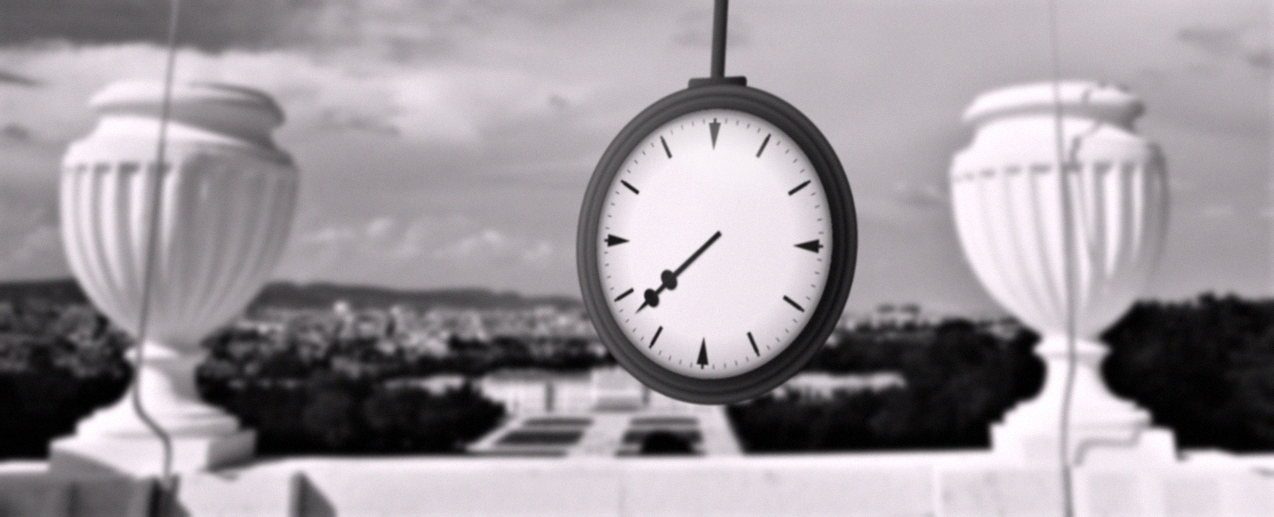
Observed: **7:38**
